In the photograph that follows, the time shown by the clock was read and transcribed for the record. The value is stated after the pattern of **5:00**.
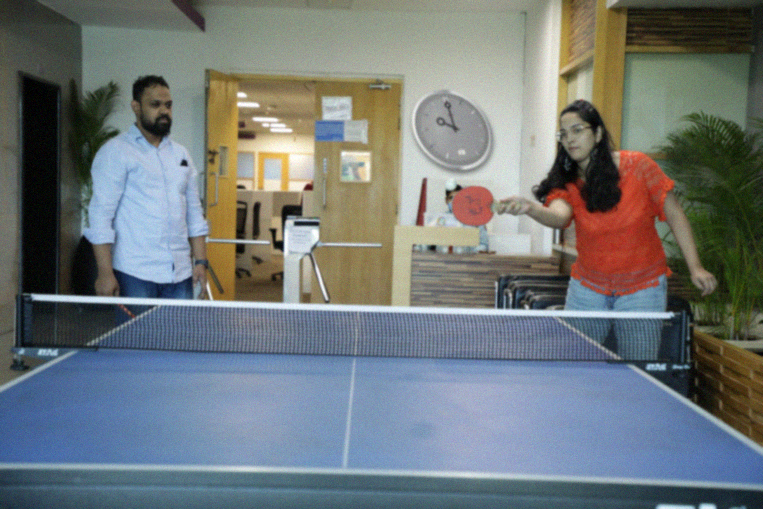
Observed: **10:00**
